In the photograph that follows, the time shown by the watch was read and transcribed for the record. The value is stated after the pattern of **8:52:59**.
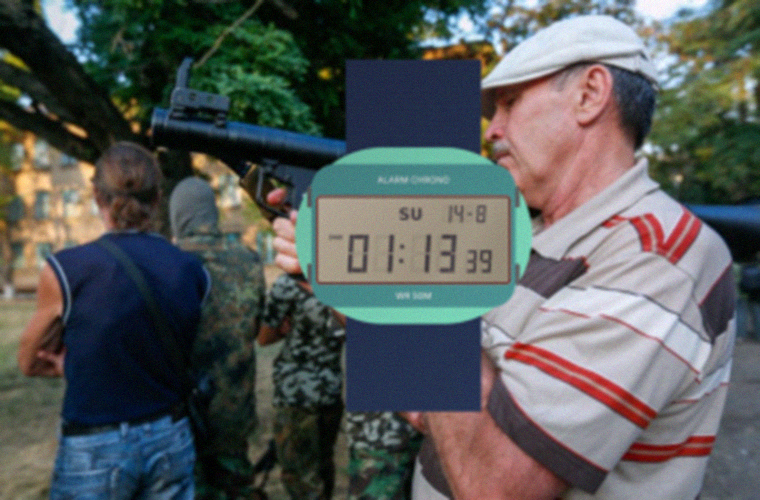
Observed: **1:13:39**
